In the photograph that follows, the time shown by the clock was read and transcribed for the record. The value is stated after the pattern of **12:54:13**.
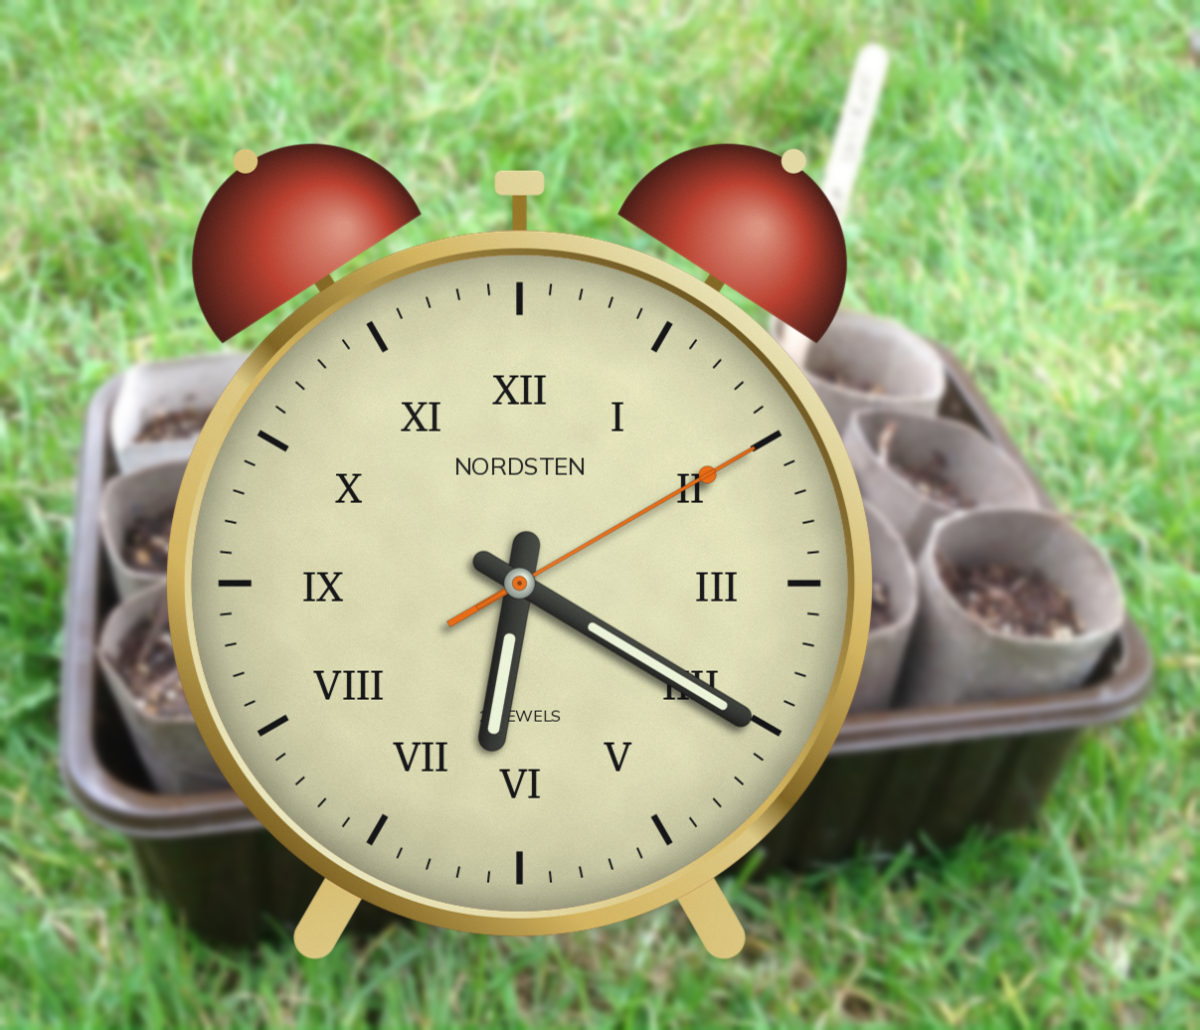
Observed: **6:20:10**
